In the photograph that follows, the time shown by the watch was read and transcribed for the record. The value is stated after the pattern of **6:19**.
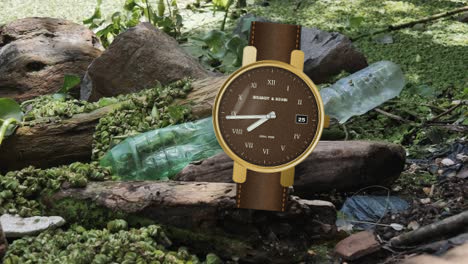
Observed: **7:44**
